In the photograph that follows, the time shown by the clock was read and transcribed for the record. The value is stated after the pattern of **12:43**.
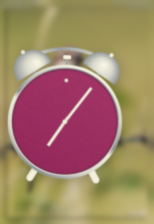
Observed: **7:06**
